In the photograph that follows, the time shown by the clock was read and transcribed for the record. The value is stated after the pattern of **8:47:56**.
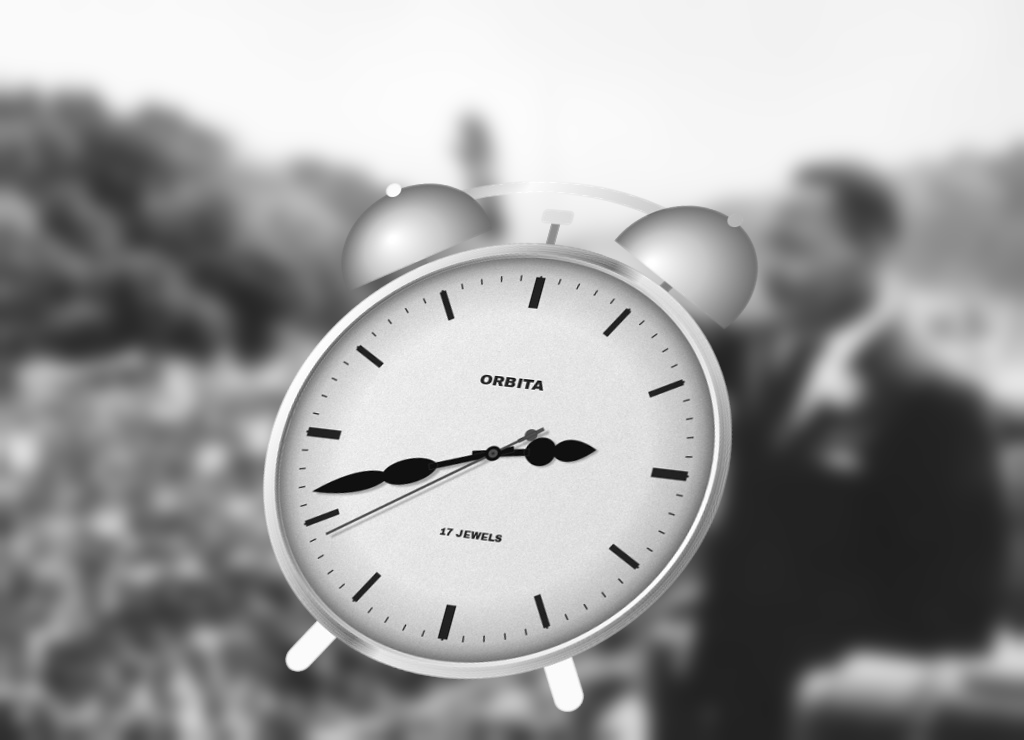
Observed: **2:41:39**
